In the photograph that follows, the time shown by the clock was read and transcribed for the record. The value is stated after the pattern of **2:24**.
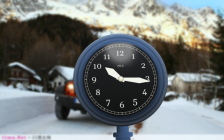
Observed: **10:16**
